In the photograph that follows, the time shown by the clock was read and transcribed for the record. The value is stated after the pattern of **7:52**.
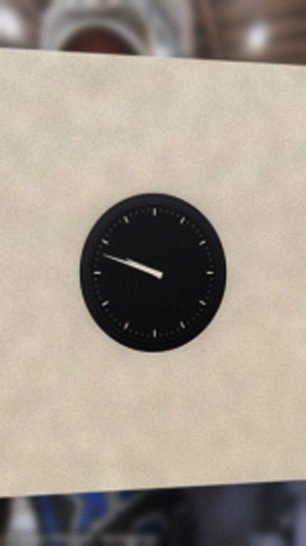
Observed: **9:48**
